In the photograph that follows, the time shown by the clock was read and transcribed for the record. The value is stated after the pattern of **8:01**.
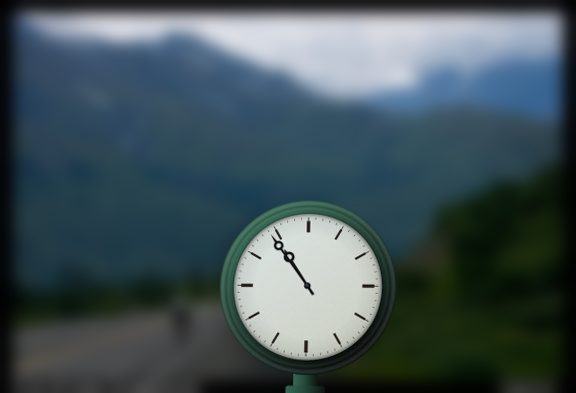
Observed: **10:54**
